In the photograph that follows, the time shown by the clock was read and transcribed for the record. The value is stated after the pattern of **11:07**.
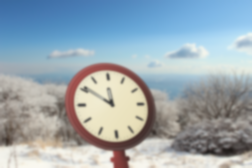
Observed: **11:51**
